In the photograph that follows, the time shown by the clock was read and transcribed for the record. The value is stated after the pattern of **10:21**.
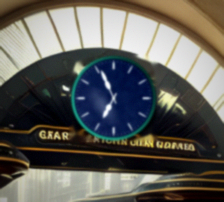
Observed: **6:56**
